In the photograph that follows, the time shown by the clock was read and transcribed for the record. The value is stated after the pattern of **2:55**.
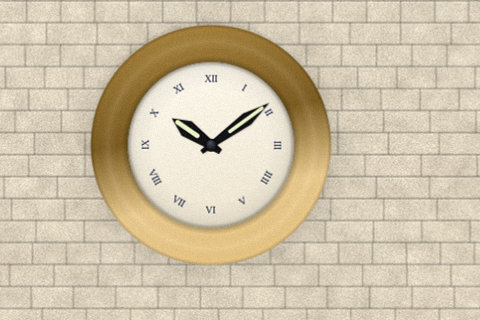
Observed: **10:09**
